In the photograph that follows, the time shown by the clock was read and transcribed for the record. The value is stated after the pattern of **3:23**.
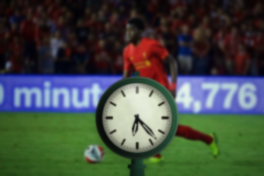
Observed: **6:23**
